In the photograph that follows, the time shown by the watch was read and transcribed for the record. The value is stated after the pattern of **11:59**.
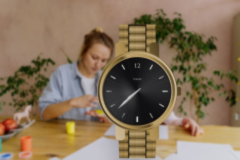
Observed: **7:38**
